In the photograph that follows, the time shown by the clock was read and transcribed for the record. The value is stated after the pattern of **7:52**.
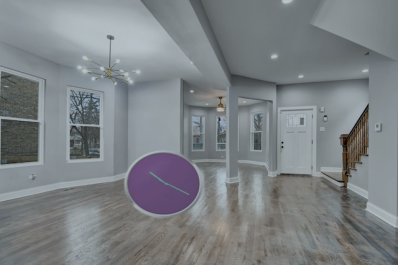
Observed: **10:20**
